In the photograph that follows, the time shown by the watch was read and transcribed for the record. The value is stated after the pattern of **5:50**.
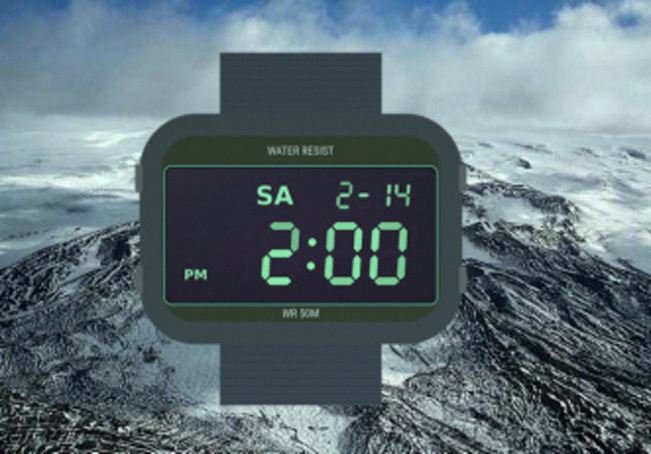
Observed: **2:00**
